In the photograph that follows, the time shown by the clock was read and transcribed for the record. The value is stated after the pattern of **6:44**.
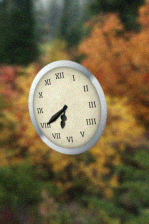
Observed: **6:40**
